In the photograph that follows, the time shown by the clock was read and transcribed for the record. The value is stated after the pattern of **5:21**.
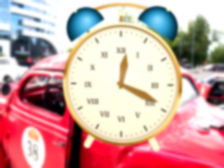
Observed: **12:19**
